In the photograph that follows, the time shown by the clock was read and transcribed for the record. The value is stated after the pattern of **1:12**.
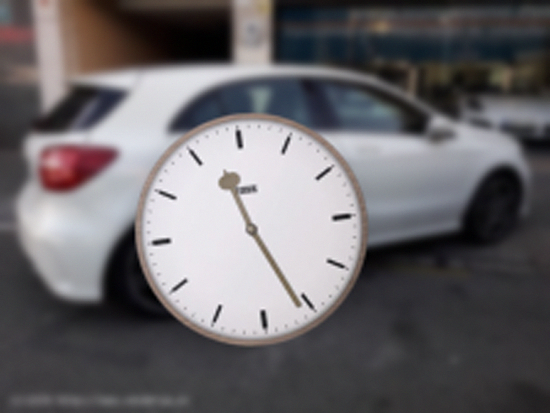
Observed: **11:26**
